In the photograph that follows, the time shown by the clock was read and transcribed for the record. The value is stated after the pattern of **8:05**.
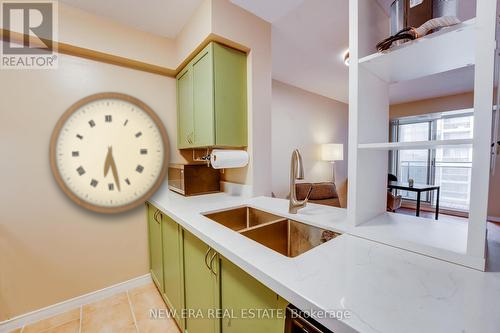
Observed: **6:28**
